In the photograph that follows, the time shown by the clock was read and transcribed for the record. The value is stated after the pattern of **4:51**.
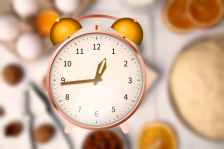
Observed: **12:44**
